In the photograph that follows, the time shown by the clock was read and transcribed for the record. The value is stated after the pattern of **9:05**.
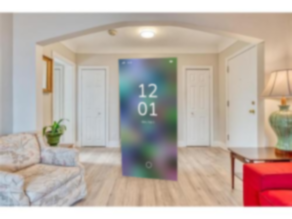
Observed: **12:01**
